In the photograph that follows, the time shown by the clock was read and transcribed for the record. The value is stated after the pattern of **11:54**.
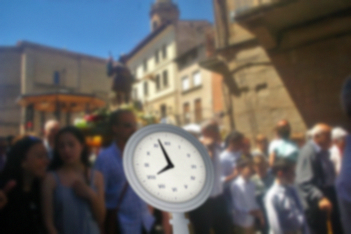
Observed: **7:57**
